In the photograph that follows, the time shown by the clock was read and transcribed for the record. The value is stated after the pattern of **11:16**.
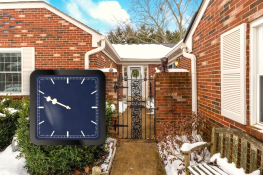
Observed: **9:49**
